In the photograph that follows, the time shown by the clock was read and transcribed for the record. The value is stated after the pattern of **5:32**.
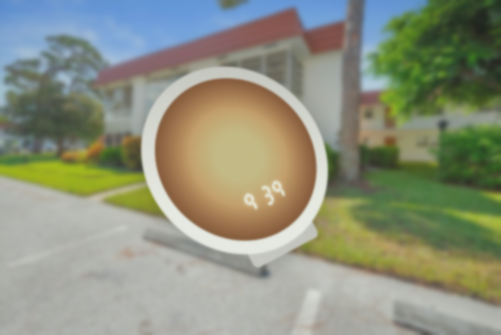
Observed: **9:39**
